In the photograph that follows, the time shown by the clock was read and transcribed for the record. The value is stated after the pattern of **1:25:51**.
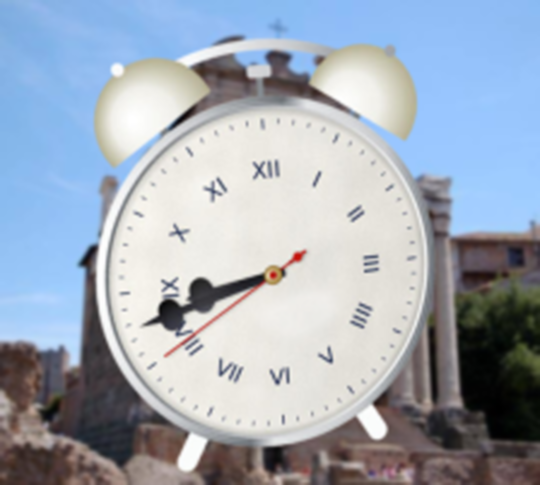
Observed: **8:42:40**
